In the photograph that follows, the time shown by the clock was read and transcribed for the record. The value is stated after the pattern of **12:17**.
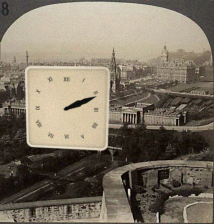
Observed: **2:11**
